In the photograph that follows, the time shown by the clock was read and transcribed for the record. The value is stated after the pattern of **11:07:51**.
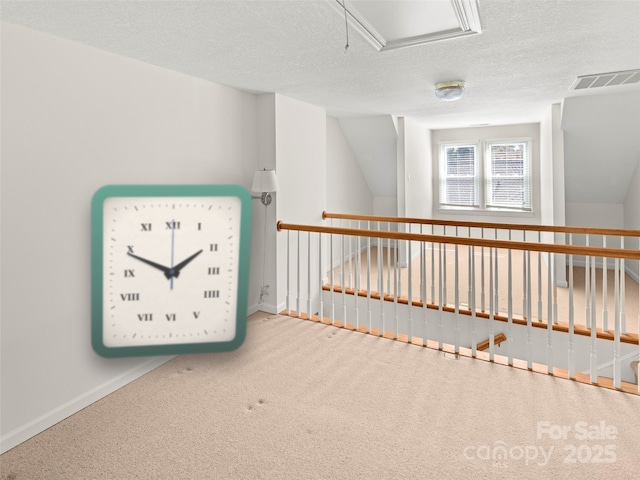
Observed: **1:49:00**
